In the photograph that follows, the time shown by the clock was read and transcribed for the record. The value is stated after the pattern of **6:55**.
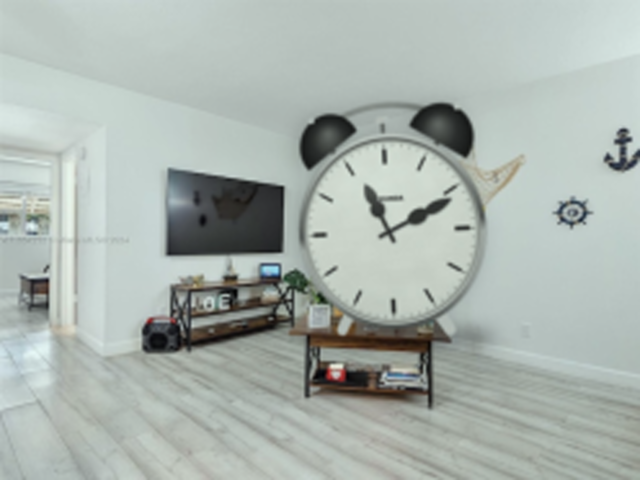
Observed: **11:11**
